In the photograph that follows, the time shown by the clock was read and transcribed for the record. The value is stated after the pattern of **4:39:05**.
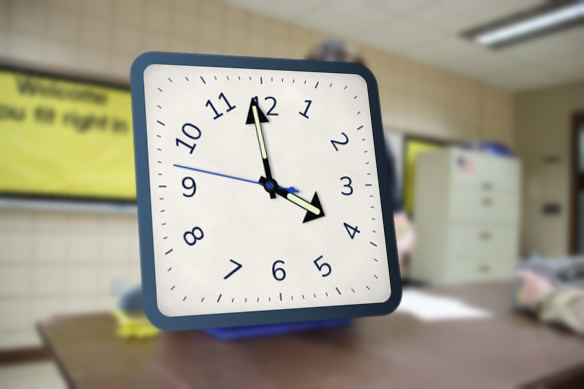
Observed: **3:58:47**
